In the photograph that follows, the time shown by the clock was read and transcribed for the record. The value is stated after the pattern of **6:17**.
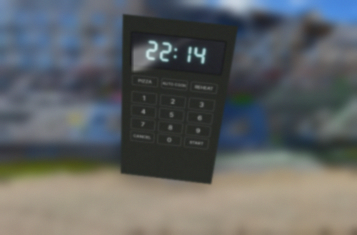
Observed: **22:14**
